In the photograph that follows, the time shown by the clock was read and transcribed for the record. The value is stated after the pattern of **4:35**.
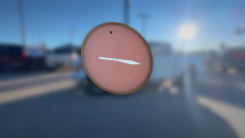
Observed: **9:17**
